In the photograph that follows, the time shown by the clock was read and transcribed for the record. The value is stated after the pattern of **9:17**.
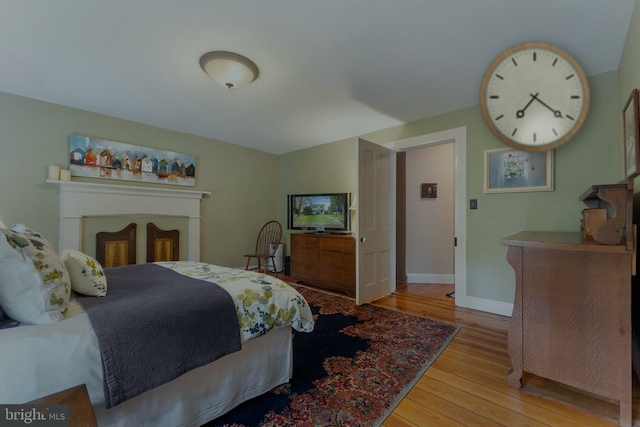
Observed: **7:21**
